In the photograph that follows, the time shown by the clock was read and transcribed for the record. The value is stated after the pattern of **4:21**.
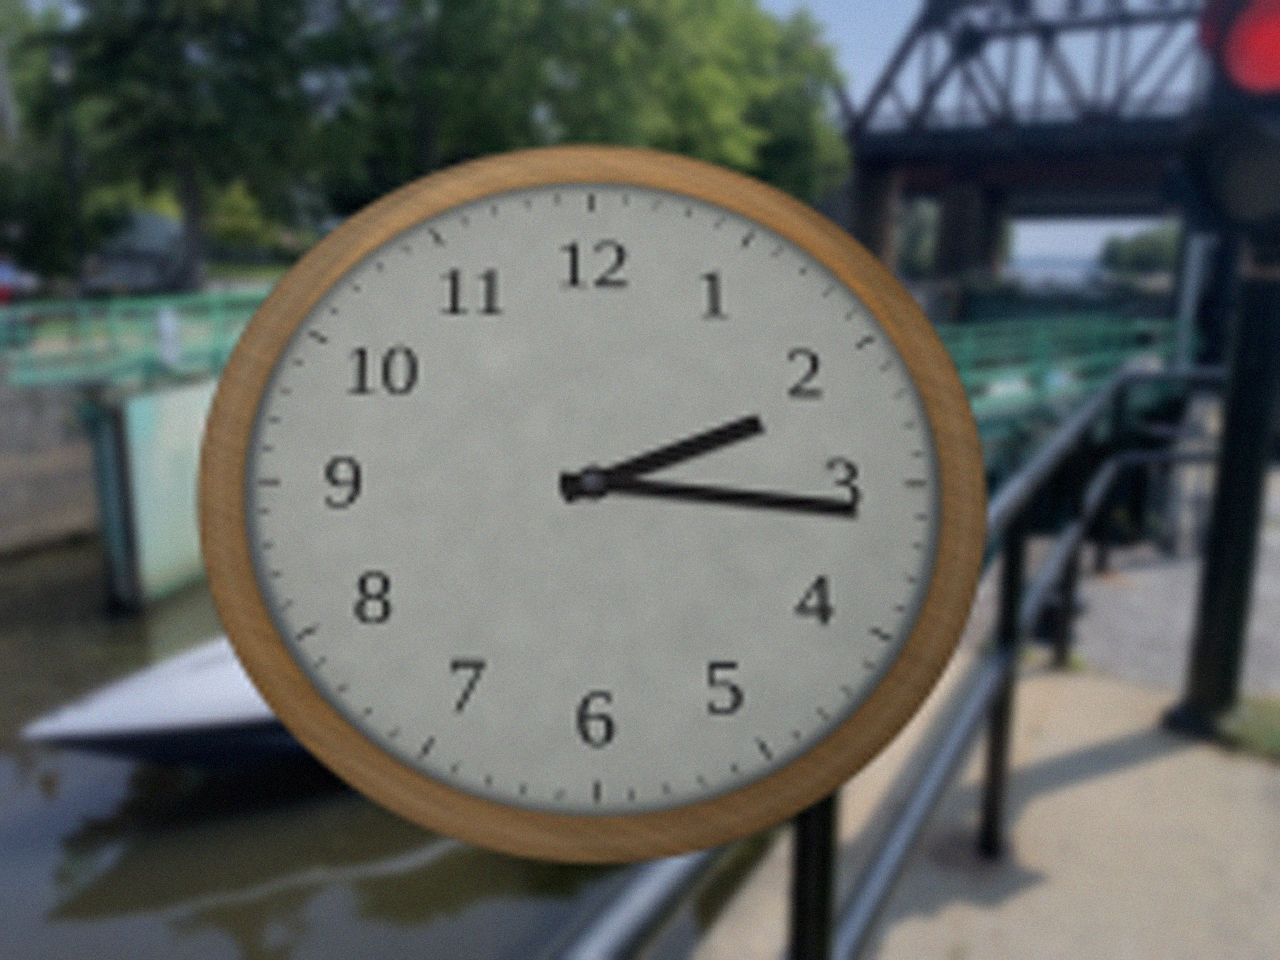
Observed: **2:16**
